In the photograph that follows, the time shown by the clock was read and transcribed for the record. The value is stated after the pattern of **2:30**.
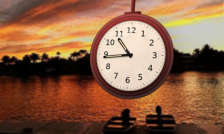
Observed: **10:44**
